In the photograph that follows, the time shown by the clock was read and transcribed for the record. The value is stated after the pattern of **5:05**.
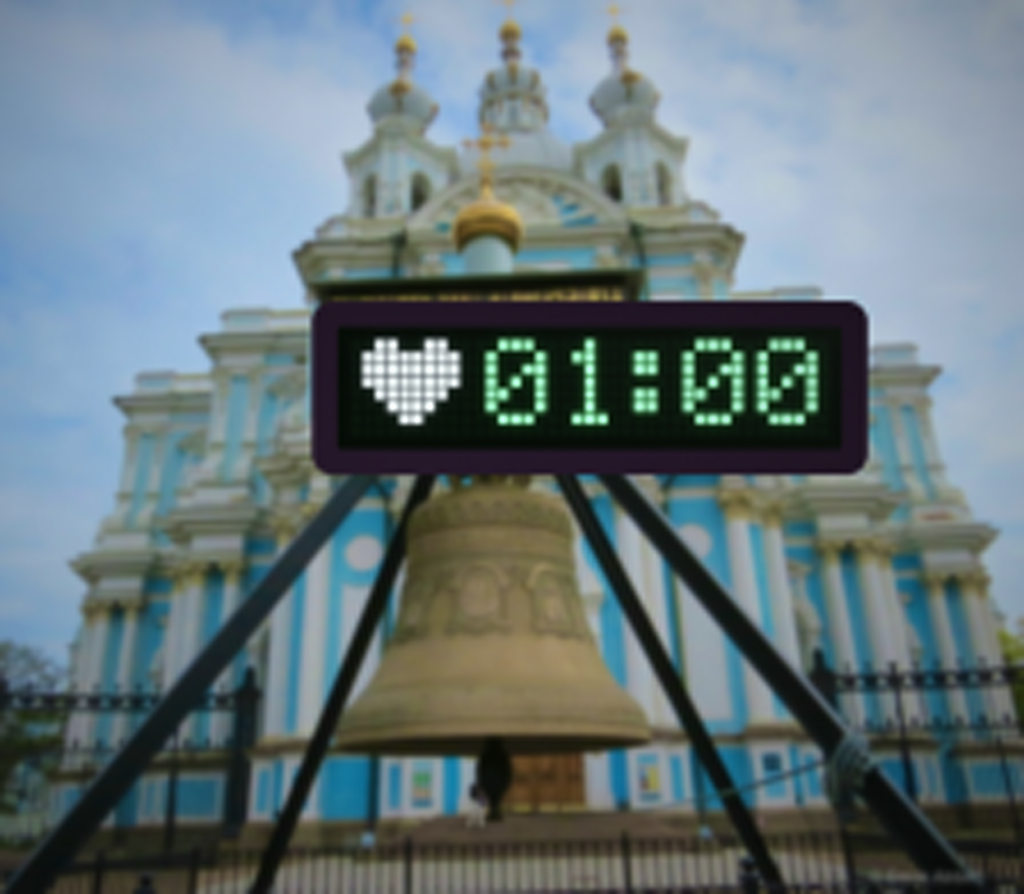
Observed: **1:00**
